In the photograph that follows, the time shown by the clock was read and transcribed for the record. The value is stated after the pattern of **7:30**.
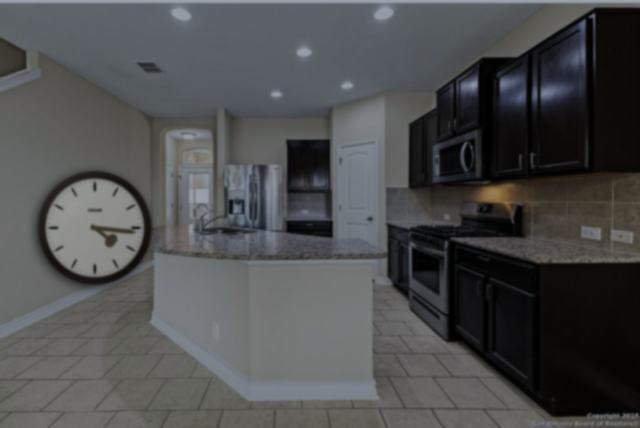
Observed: **4:16**
